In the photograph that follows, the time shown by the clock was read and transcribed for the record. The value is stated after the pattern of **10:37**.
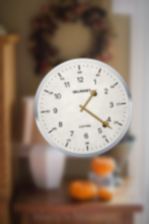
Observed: **1:22**
